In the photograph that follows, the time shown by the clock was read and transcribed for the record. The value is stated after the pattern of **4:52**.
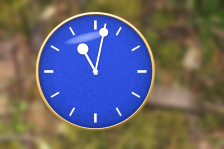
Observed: **11:02**
